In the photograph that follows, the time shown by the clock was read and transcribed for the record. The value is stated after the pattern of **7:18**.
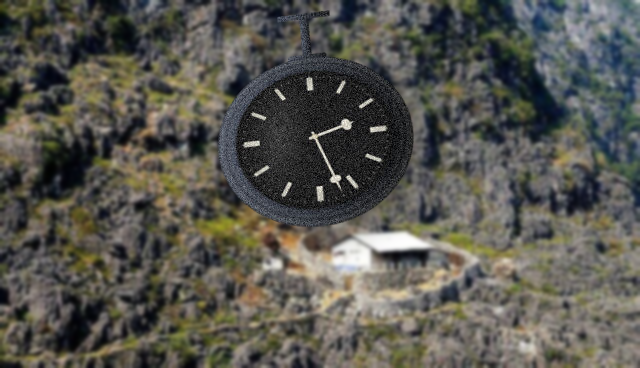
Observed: **2:27**
